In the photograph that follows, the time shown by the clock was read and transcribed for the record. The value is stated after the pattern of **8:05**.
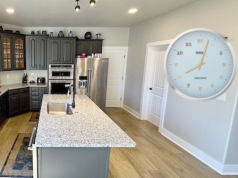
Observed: **8:03**
